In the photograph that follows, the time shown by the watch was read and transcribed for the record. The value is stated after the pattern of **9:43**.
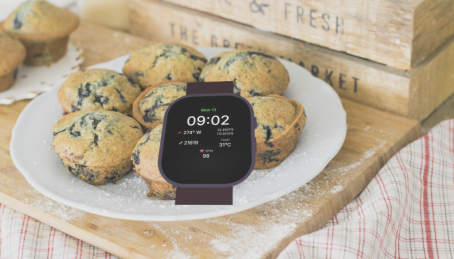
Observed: **9:02**
